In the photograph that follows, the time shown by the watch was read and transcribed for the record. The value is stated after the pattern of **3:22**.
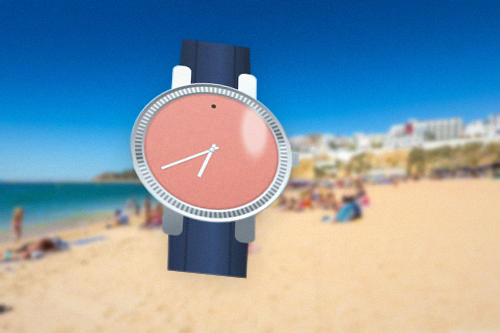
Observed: **6:40**
